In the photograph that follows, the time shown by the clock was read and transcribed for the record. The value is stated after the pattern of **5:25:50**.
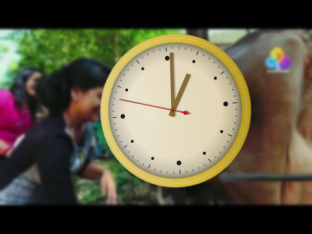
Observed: **1:00:48**
